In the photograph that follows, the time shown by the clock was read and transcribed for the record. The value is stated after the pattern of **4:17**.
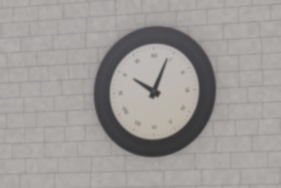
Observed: **10:04**
